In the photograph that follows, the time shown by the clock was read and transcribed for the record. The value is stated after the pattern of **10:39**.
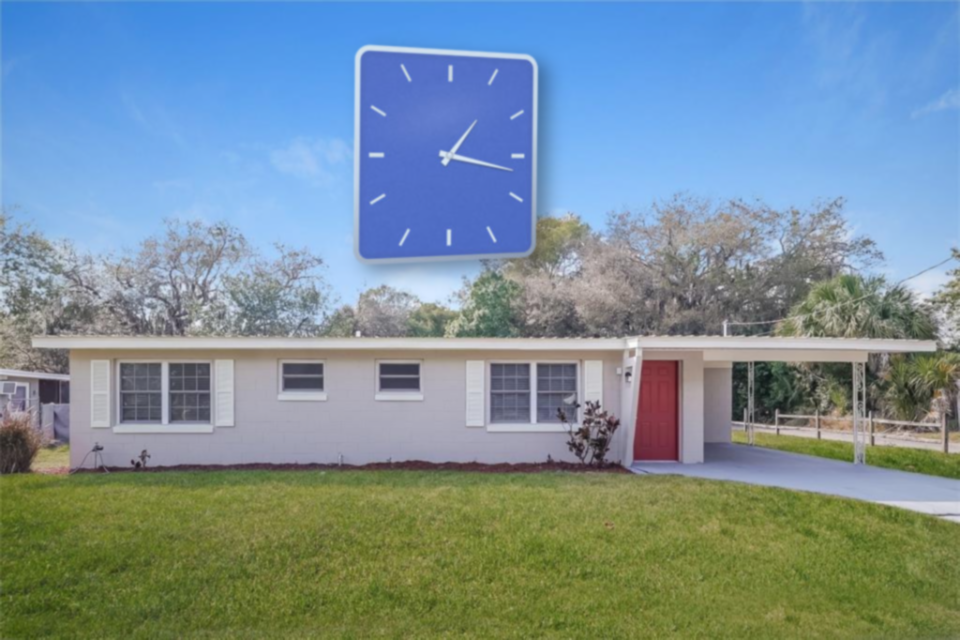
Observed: **1:17**
